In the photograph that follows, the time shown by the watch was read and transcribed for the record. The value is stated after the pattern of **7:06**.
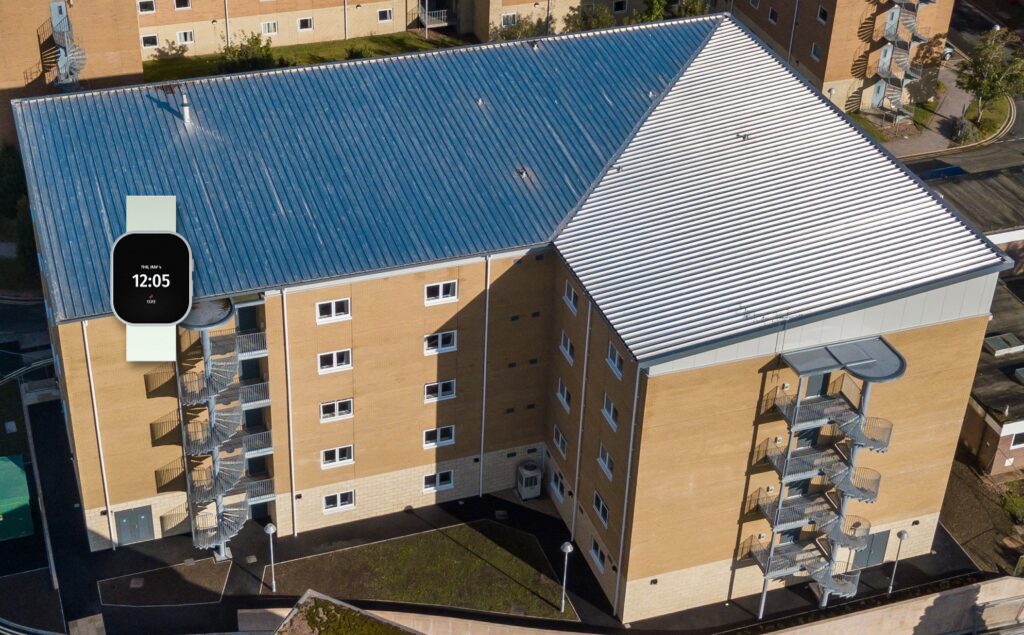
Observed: **12:05**
